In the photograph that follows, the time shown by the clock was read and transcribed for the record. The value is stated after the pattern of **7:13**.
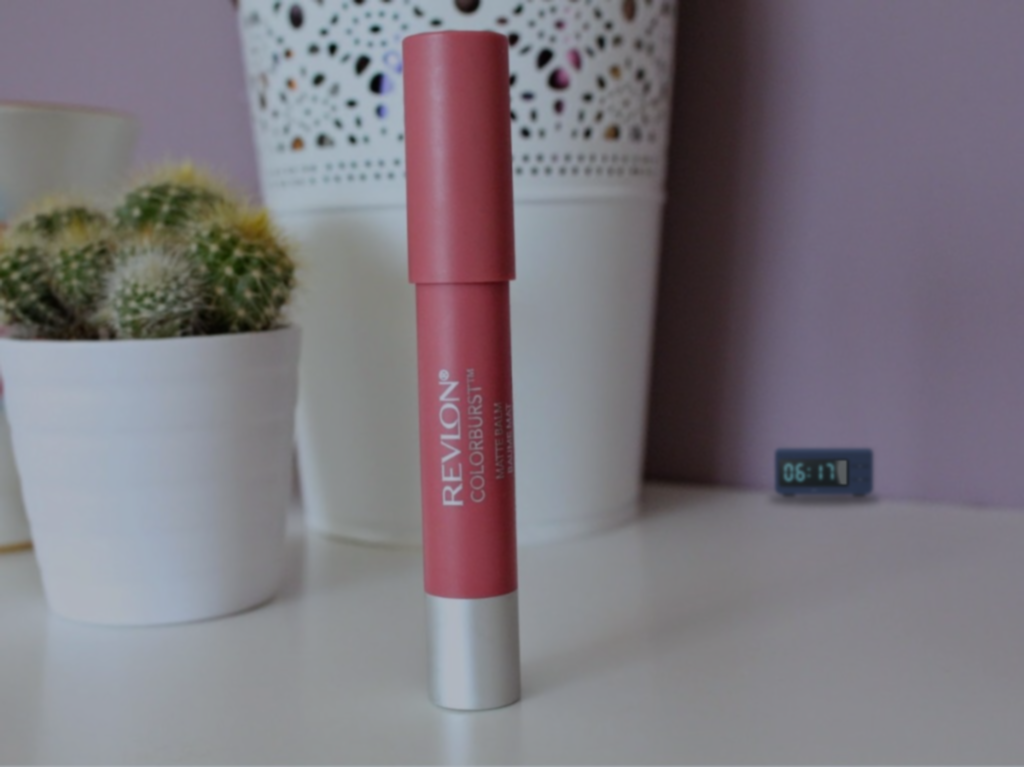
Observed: **6:17**
